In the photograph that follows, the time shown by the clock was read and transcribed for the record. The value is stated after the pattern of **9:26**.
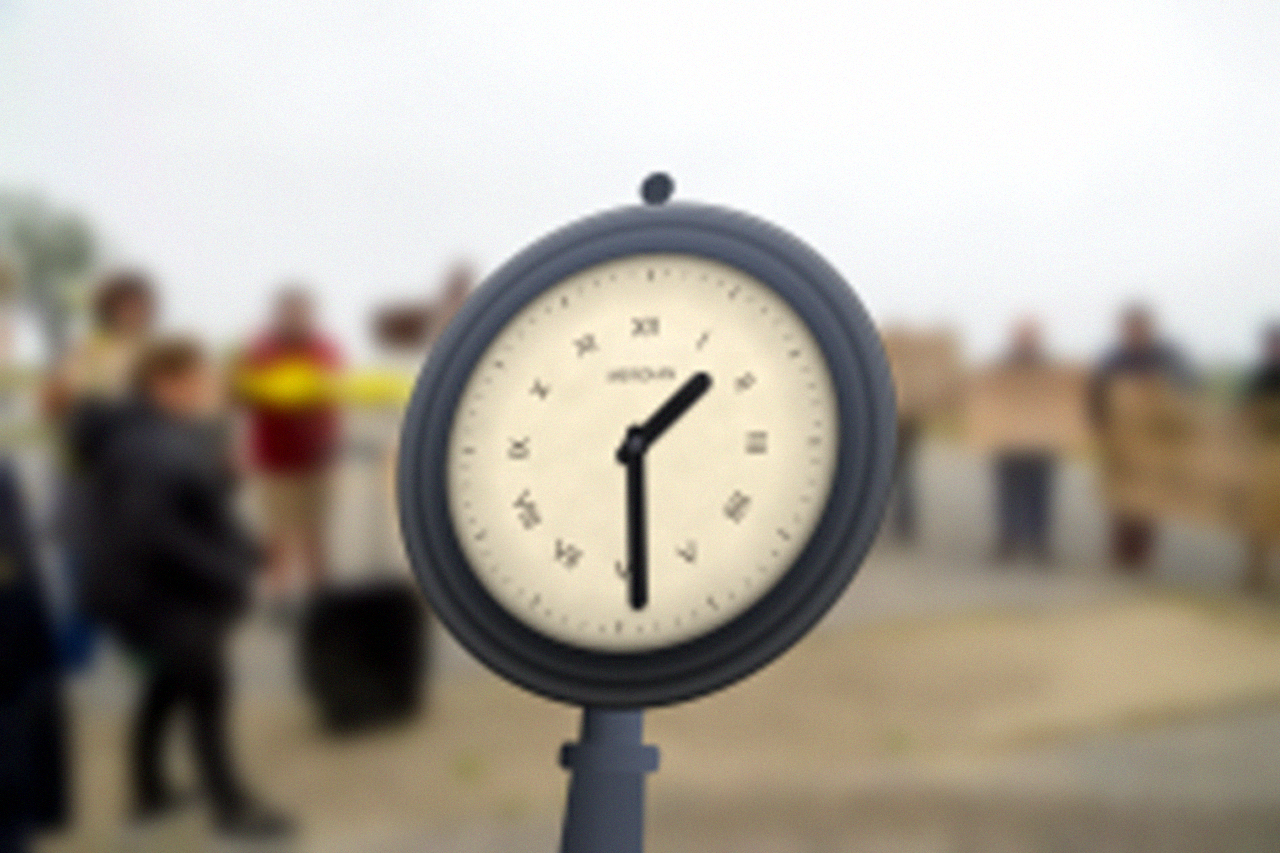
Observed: **1:29**
